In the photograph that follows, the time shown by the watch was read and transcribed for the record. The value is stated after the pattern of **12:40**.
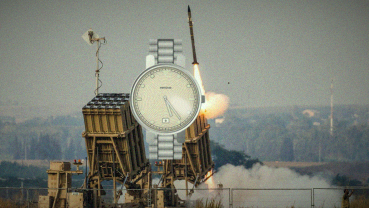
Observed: **5:24**
